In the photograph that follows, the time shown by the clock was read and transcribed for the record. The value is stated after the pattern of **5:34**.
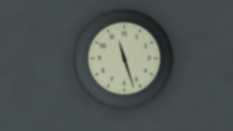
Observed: **11:27**
